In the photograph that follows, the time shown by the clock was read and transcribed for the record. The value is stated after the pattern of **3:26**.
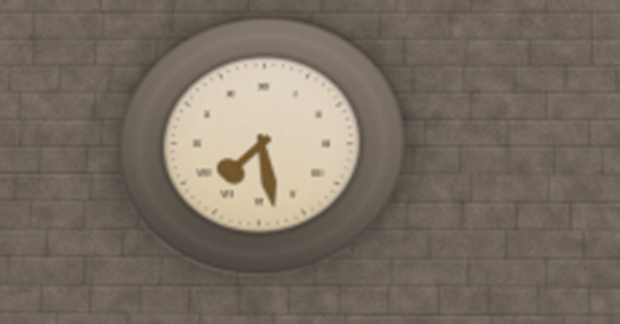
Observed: **7:28**
